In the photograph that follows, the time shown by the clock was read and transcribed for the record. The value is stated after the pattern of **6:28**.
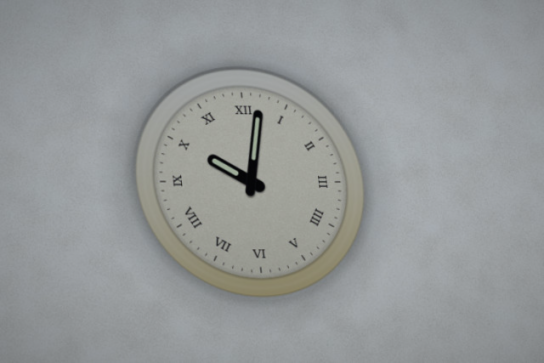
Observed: **10:02**
